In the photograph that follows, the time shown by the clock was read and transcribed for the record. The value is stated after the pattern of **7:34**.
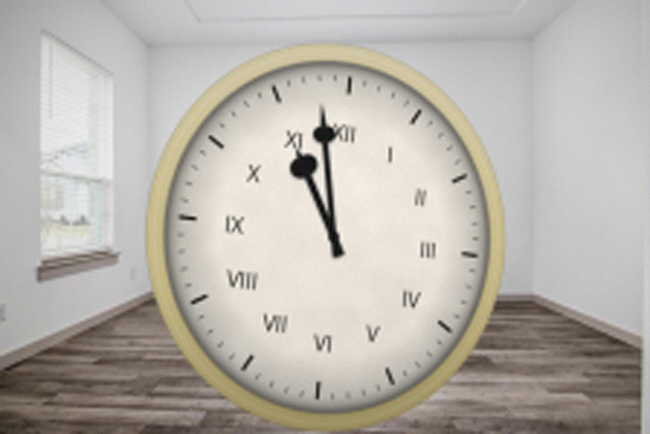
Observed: **10:58**
